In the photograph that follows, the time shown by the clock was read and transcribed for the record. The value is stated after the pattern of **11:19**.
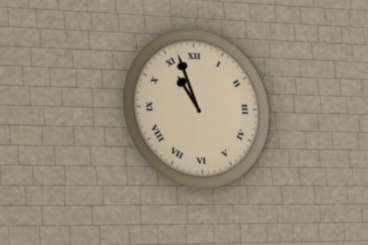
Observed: **10:57**
